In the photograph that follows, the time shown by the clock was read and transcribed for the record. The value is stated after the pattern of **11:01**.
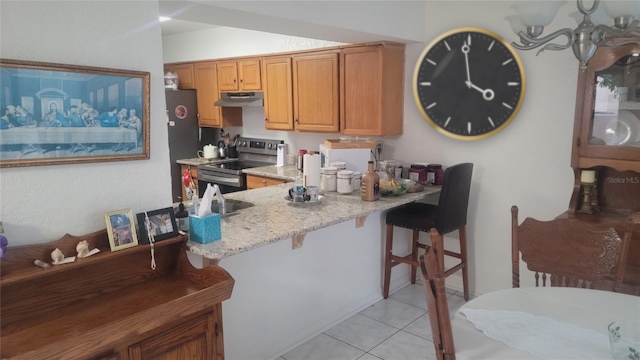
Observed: **3:59**
